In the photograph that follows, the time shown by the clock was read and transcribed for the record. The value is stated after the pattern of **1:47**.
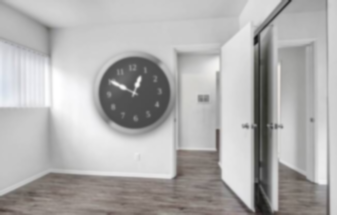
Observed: **12:50**
